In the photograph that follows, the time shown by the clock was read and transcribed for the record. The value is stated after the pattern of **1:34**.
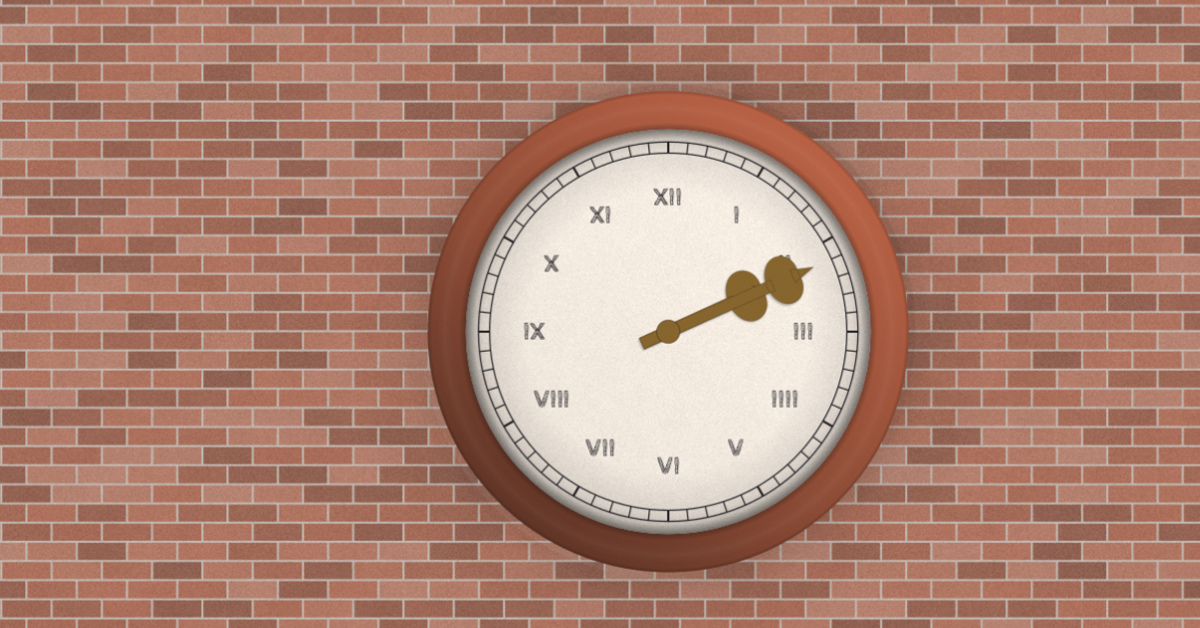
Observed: **2:11**
